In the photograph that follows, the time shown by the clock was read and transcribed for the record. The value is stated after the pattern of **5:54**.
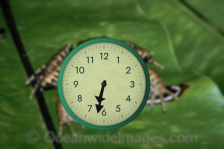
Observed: **6:32**
